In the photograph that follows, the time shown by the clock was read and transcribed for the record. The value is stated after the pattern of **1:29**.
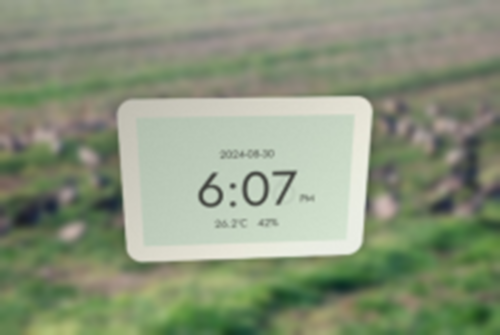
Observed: **6:07**
